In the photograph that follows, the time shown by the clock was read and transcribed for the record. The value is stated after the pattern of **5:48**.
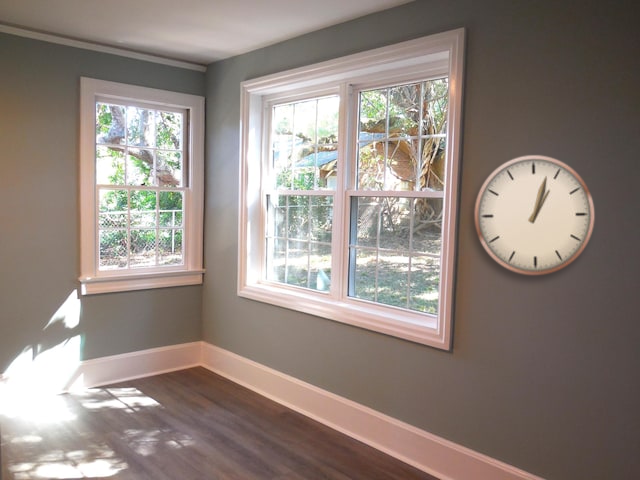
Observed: **1:03**
